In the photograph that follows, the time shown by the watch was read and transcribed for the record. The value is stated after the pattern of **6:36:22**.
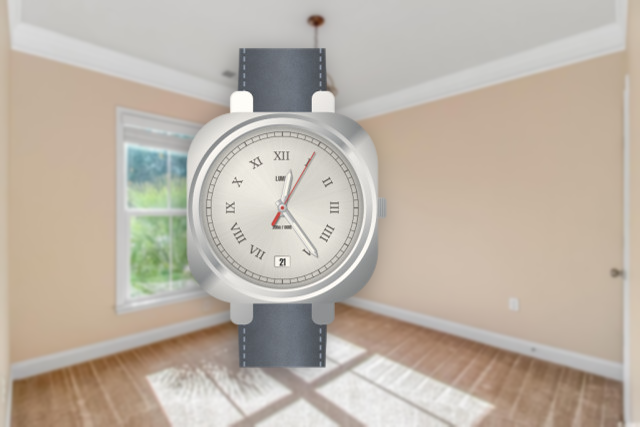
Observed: **12:24:05**
